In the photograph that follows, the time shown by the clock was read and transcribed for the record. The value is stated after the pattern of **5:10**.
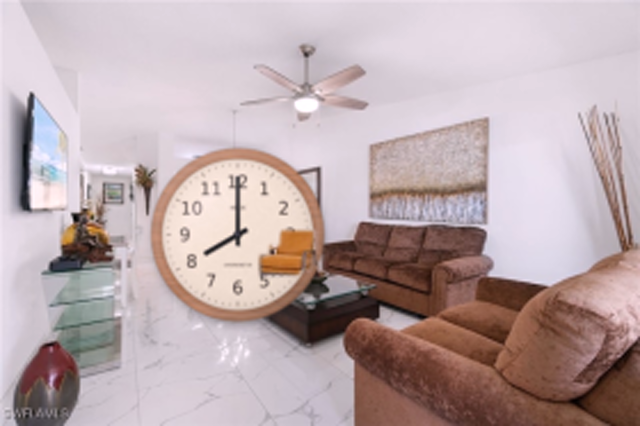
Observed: **8:00**
